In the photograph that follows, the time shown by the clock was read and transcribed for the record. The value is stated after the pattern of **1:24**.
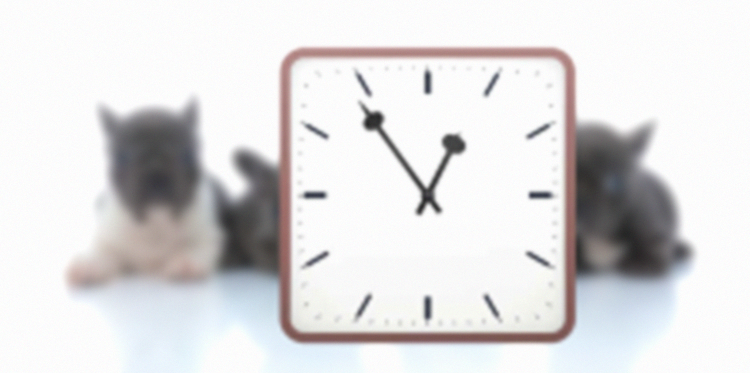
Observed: **12:54**
